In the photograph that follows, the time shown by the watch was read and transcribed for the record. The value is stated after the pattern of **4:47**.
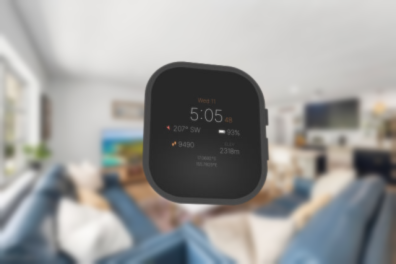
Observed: **5:05**
